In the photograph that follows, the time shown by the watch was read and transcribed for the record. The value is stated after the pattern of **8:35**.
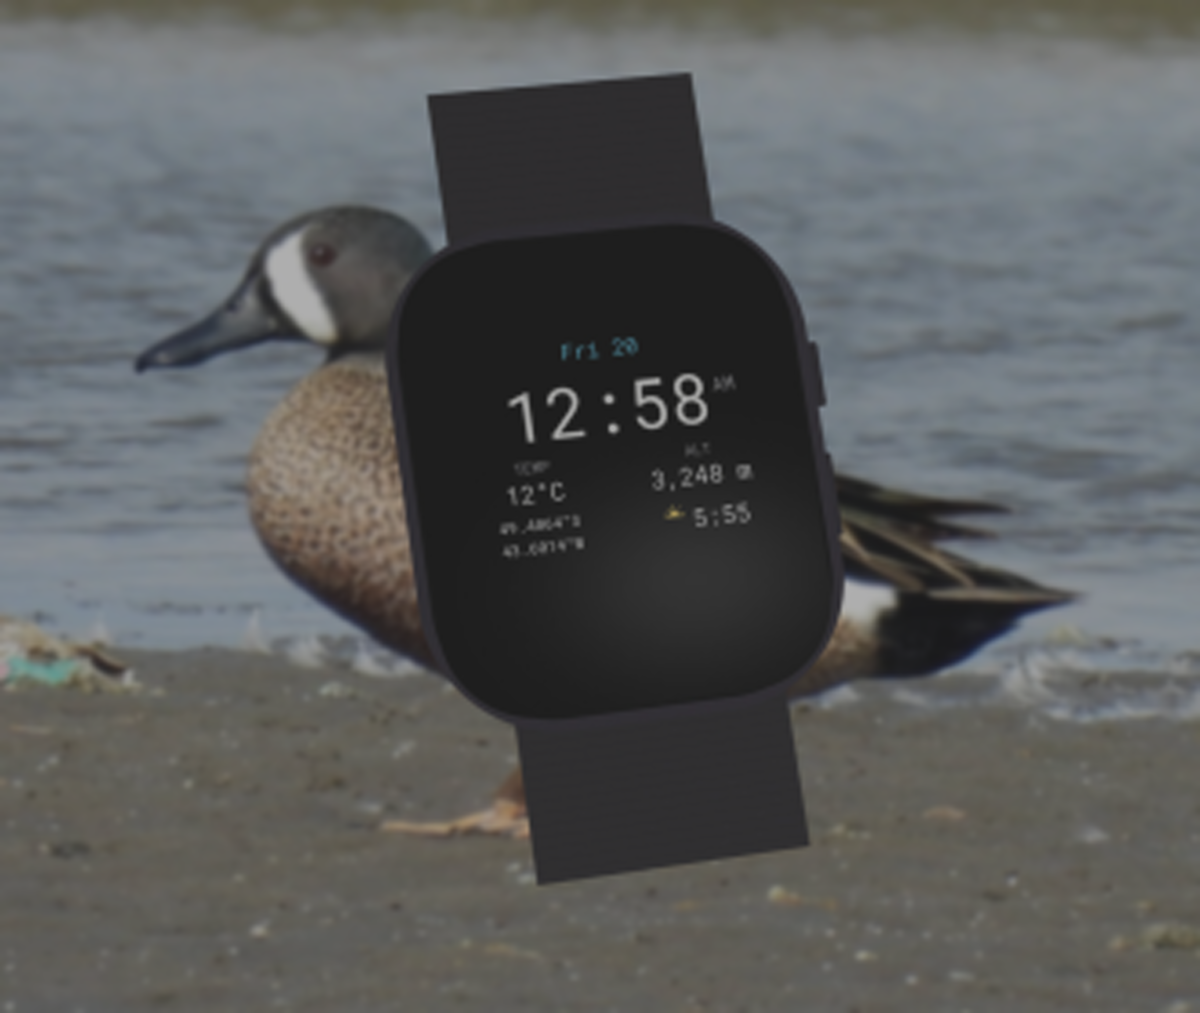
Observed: **12:58**
